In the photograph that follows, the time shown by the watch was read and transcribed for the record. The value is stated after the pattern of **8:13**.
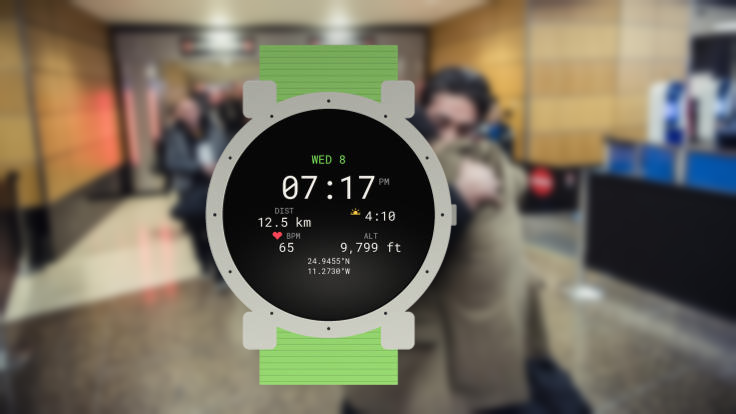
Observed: **7:17**
